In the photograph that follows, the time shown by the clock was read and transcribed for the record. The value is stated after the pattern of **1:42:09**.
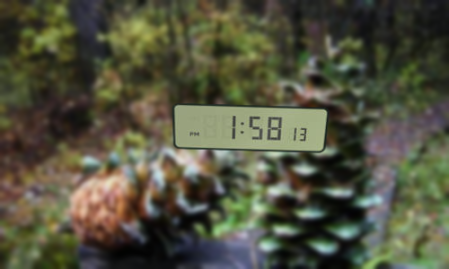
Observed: **1:58:13**
